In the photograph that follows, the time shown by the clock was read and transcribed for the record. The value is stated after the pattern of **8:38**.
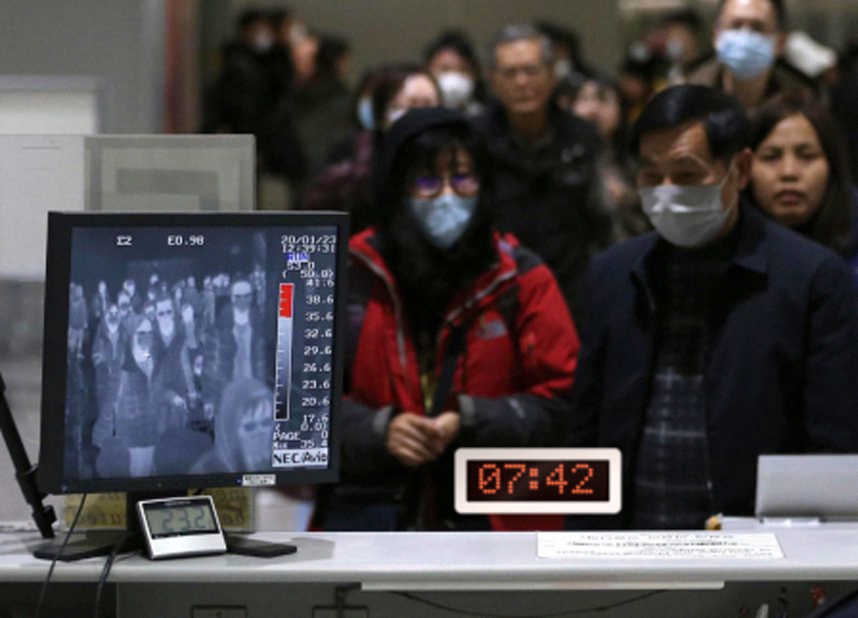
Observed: **7:42**
